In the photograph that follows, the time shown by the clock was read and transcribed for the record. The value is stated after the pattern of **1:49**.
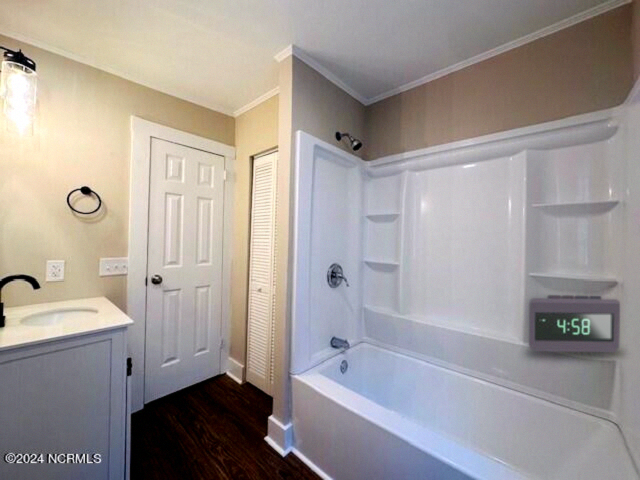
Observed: **4:58**
